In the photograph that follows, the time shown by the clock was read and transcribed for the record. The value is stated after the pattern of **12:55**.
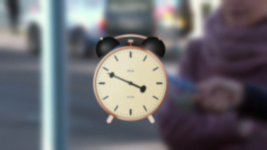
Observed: **3:49**
